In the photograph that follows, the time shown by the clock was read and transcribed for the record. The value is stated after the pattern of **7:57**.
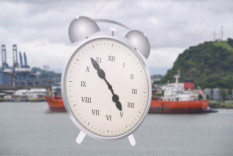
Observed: **4:53**
